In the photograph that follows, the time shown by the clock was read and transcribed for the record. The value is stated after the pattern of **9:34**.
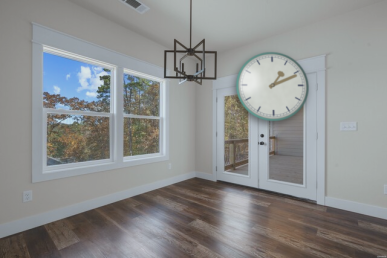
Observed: **1:11**
